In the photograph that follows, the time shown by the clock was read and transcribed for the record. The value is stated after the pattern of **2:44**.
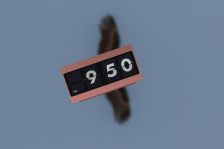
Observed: **9:50**
